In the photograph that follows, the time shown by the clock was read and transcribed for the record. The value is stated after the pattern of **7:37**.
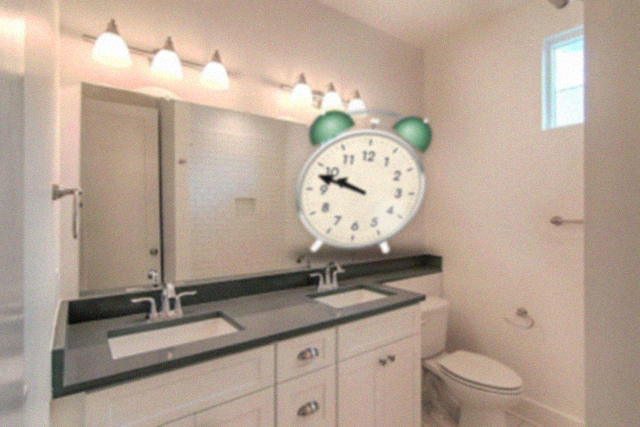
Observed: **9:48**
